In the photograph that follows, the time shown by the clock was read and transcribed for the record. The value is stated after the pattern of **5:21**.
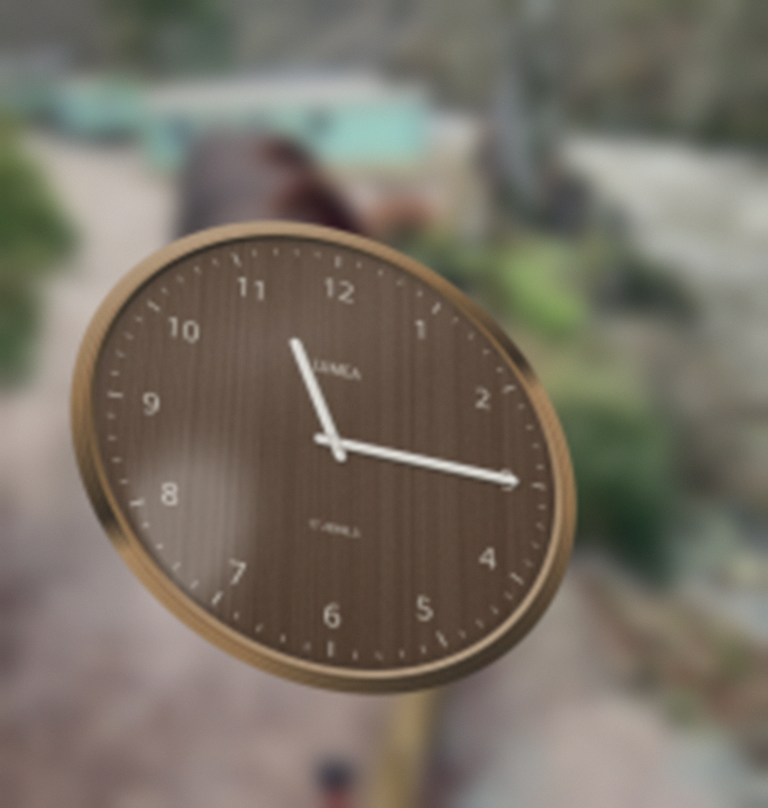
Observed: **11:15**
